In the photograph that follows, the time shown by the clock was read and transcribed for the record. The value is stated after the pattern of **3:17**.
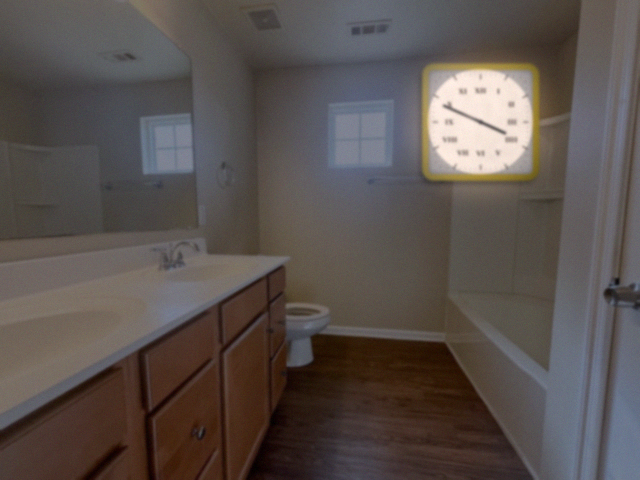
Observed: **3:49**
